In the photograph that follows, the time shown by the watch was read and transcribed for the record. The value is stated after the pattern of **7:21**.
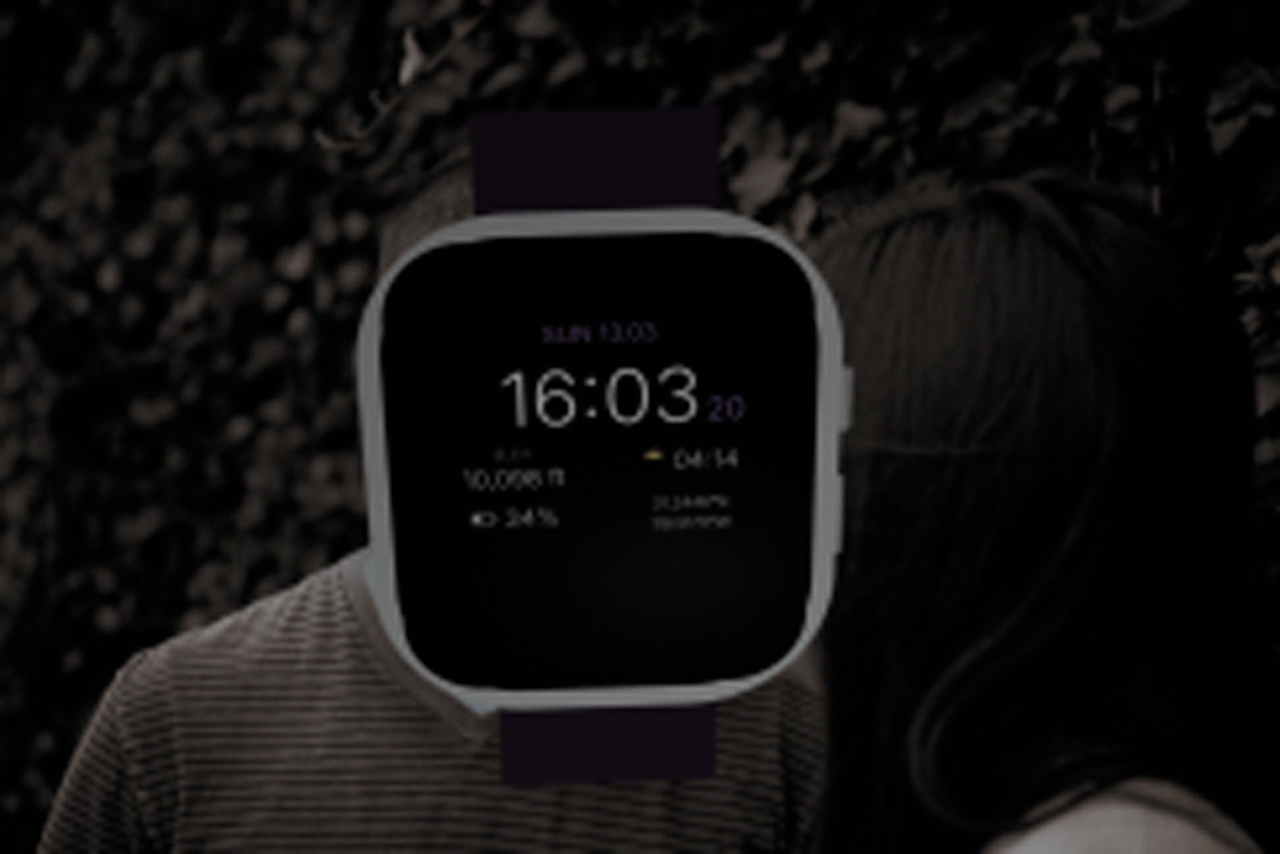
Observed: **16:03**
